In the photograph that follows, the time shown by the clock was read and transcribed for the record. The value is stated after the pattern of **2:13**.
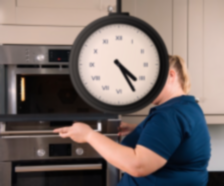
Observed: **4:25**
